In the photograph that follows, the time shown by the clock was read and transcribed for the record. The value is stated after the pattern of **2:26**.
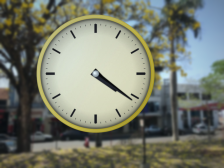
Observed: **4:21**
